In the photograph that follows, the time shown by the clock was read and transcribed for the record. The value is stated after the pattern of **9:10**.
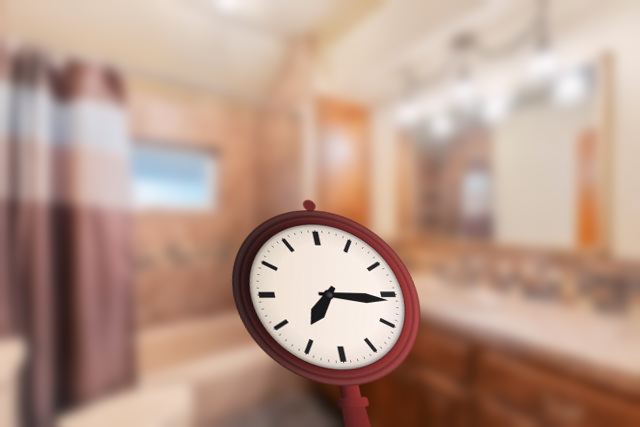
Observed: **7:16**
